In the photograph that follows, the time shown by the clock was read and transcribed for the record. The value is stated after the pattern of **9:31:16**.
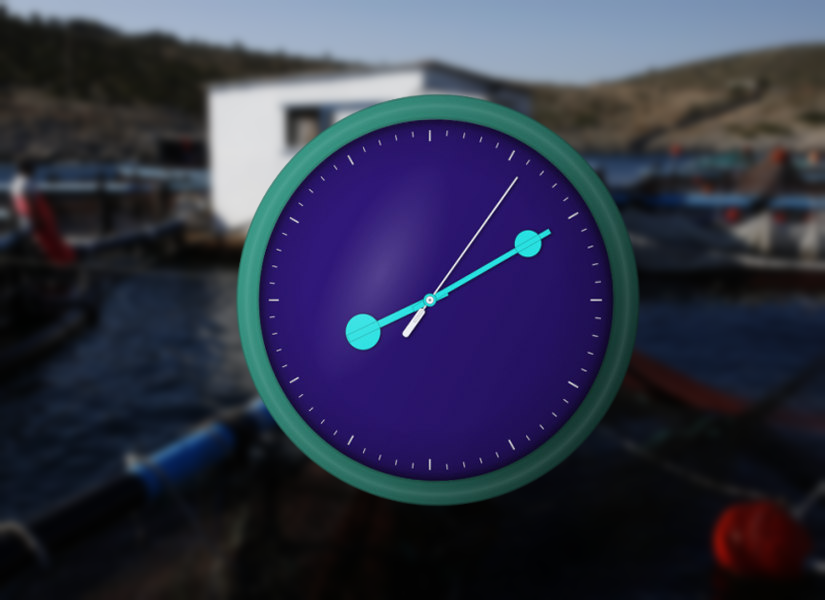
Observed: **8:10:06**
